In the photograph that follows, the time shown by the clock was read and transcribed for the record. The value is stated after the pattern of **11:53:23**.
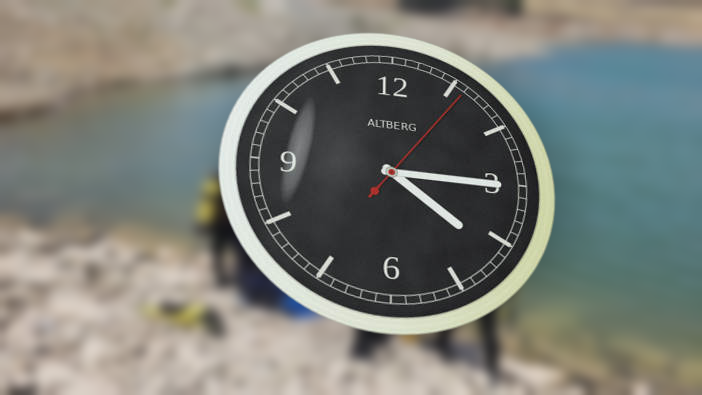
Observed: **4:15:06**
